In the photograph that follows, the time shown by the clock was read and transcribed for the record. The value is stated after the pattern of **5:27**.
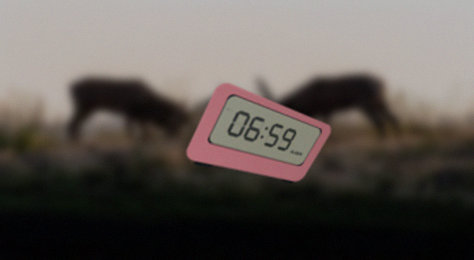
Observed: **6:59**
